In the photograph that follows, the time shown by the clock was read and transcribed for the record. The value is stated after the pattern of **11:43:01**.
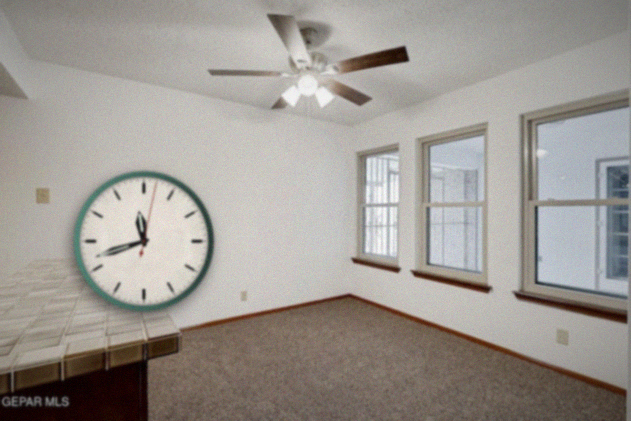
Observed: **11:42:02**
